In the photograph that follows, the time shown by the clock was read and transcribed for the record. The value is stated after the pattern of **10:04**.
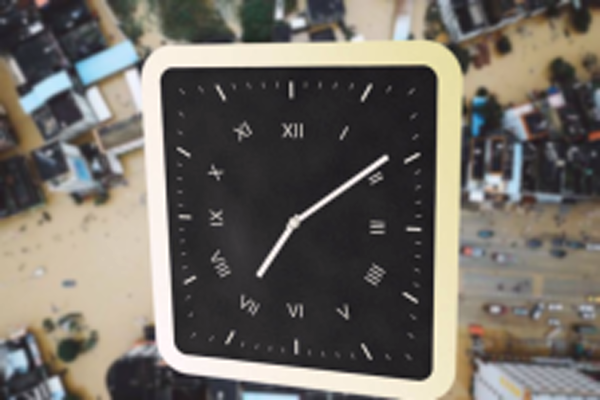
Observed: **7:09**
